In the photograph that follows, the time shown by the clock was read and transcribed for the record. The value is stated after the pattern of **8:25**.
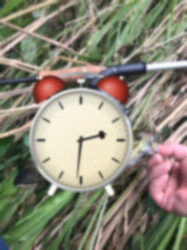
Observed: **2:31**
